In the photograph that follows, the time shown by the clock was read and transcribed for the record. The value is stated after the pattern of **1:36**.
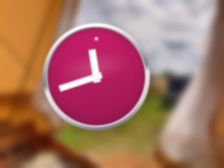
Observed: **11:42**
